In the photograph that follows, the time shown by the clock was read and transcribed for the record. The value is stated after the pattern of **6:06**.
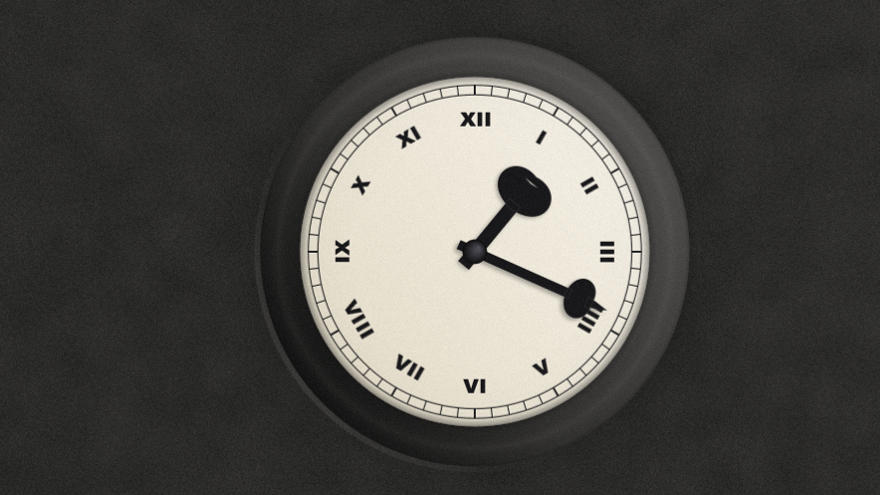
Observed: **1:19**
